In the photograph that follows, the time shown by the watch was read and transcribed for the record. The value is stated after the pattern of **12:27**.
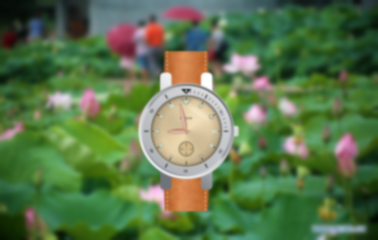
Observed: **8:58**
